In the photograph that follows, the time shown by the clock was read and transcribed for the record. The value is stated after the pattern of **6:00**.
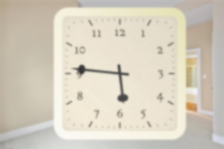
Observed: **5:46**
